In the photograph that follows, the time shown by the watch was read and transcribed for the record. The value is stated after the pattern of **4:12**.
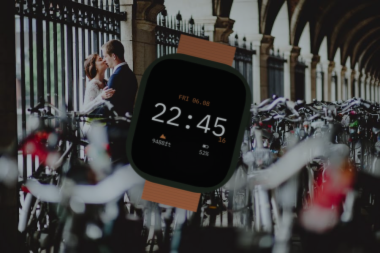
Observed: **22:45**
